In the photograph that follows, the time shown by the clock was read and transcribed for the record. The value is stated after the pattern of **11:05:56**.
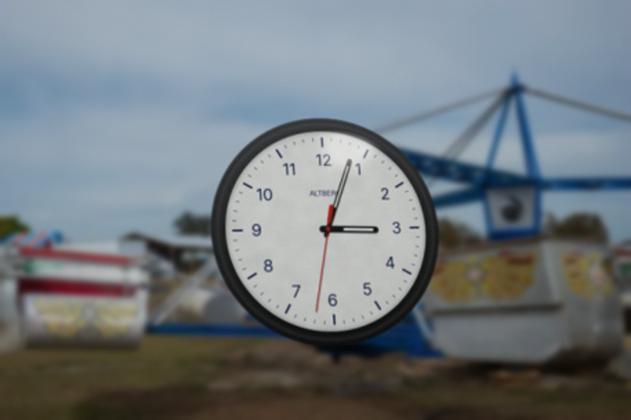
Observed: **3:03:32**
